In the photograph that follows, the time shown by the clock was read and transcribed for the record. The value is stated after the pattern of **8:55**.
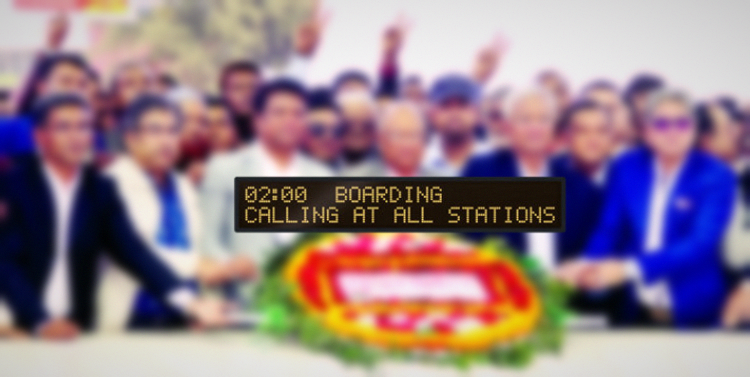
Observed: **2:00**
